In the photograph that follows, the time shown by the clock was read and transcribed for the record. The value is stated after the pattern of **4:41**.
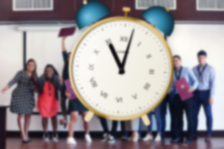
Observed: **11:02**
